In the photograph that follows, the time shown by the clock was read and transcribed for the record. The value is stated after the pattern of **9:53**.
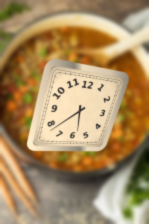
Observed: **5:38**
